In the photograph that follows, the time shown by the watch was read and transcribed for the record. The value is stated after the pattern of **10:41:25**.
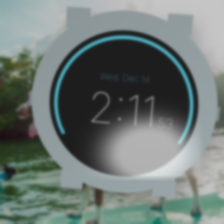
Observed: **2:11:53**
